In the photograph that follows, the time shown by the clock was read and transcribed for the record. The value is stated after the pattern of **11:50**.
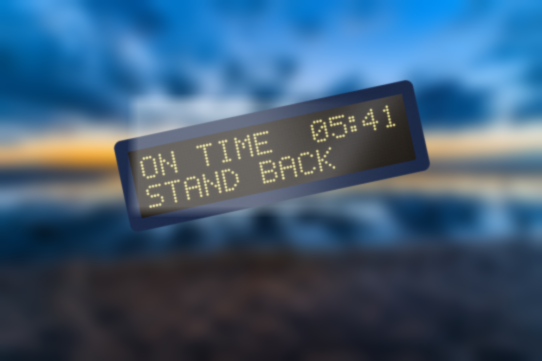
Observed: **5:41**
